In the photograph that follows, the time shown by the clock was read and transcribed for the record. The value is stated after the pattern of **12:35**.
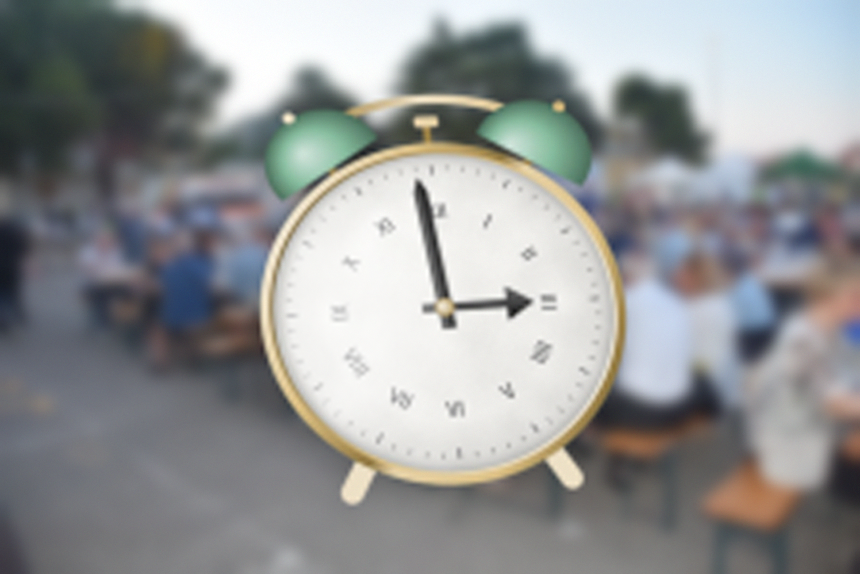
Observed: **2:59**
